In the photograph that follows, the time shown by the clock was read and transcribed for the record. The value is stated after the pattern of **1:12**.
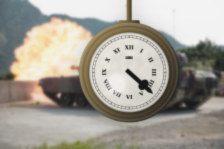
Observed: **4:22**
